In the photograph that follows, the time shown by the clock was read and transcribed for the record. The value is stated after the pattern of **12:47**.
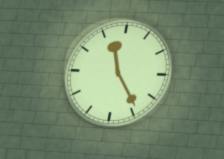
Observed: **11:24**
